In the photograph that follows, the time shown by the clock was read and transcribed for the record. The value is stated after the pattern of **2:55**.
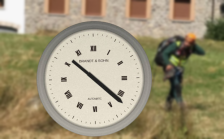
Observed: **10:22**
